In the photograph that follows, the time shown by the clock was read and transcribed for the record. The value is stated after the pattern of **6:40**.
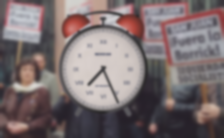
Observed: **7:26**
